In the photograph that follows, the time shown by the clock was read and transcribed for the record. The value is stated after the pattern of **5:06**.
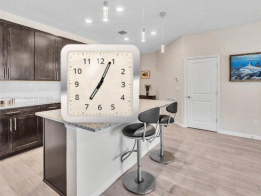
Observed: **7:04**
